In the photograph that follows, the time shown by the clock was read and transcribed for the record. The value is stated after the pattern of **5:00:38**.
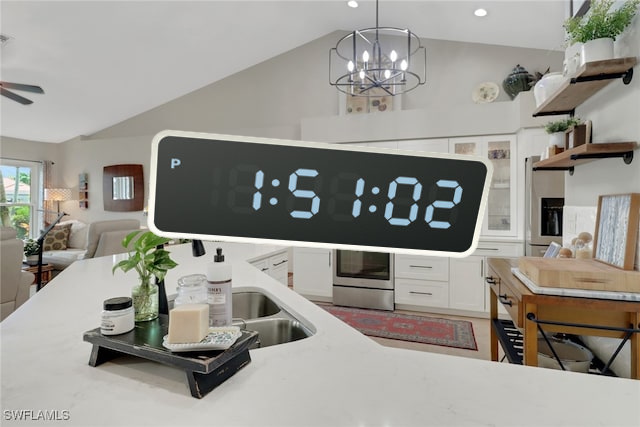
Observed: **1:51:02**
